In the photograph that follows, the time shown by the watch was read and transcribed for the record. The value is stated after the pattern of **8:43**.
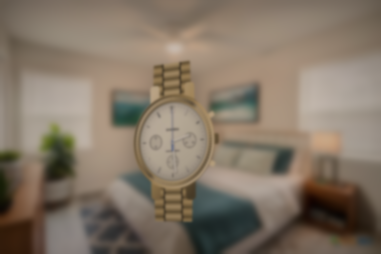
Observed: **2:29**
